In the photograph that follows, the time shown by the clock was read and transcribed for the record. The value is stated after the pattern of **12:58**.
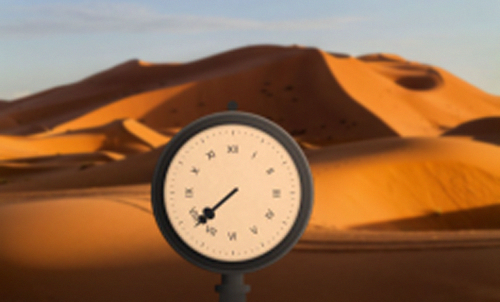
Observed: **7:38**
